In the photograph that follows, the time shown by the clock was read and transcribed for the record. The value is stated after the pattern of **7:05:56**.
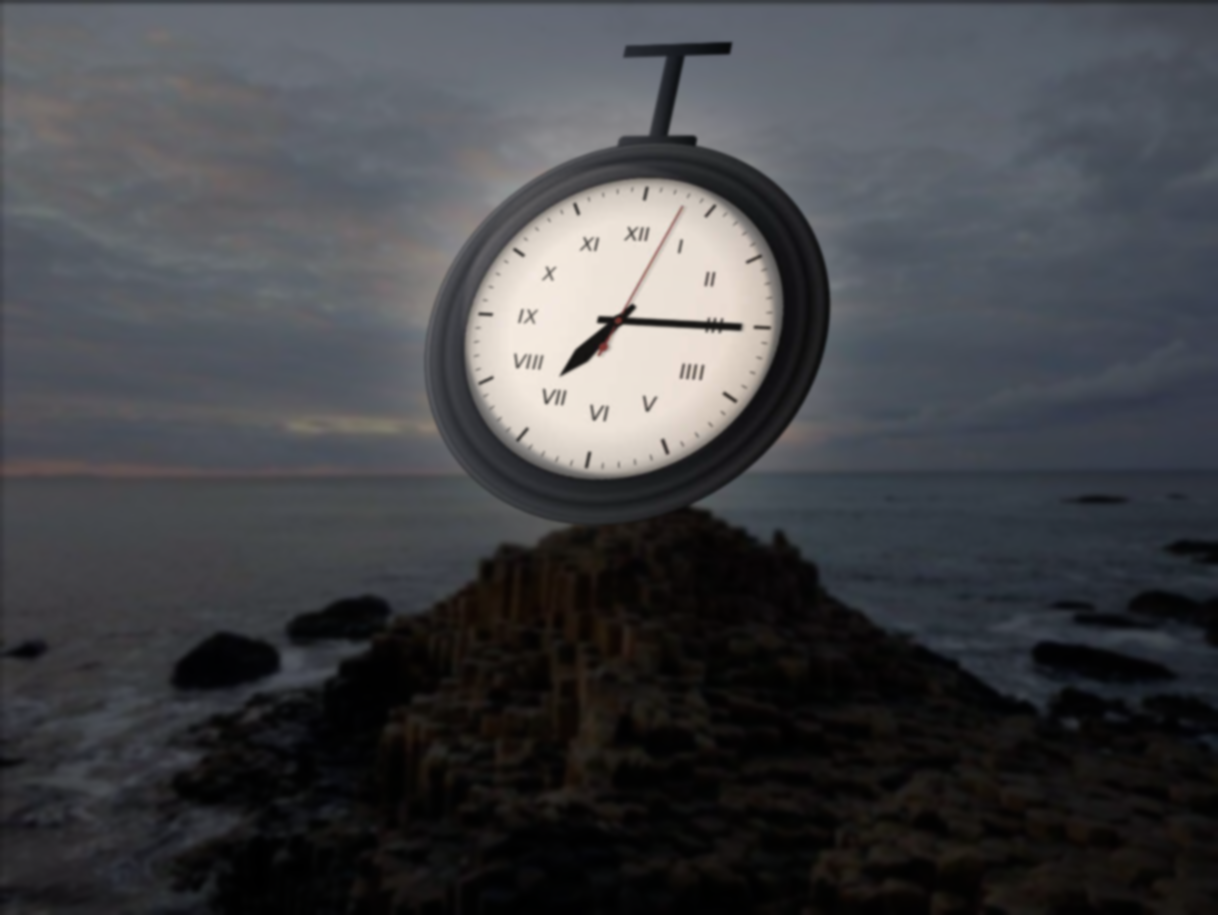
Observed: **7:15:03**
